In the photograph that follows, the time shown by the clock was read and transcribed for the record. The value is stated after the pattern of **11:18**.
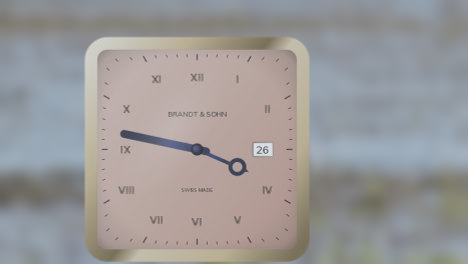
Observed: **3:47**
